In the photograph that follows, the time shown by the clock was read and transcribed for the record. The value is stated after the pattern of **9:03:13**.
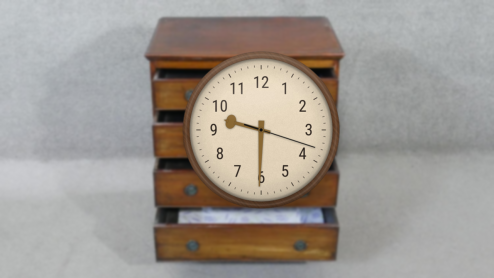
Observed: **9:30:18**
